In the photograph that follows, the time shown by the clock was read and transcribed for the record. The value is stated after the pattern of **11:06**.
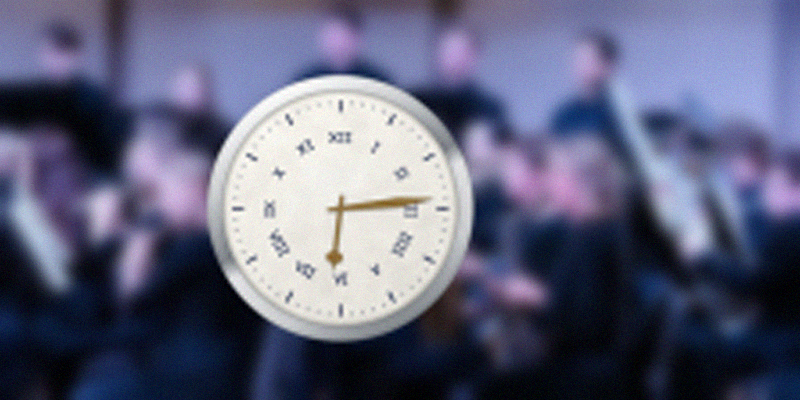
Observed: **6:14**
